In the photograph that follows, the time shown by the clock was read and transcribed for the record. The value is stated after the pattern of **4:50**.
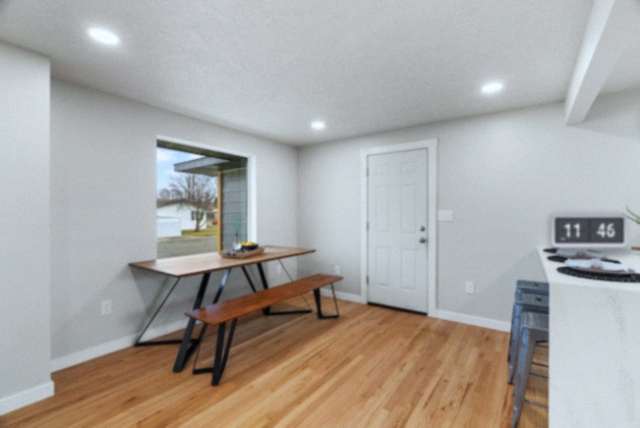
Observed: **11:46**
